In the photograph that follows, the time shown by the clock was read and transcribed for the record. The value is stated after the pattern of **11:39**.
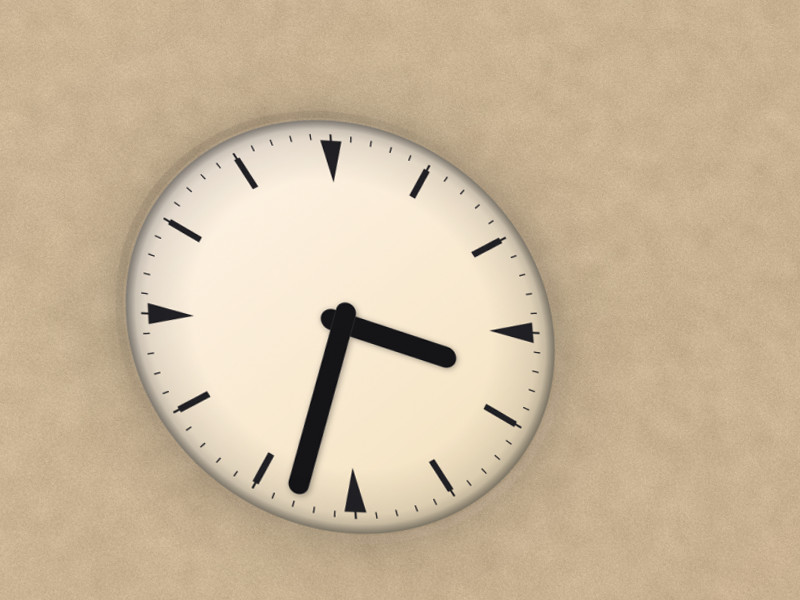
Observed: **3:33**
